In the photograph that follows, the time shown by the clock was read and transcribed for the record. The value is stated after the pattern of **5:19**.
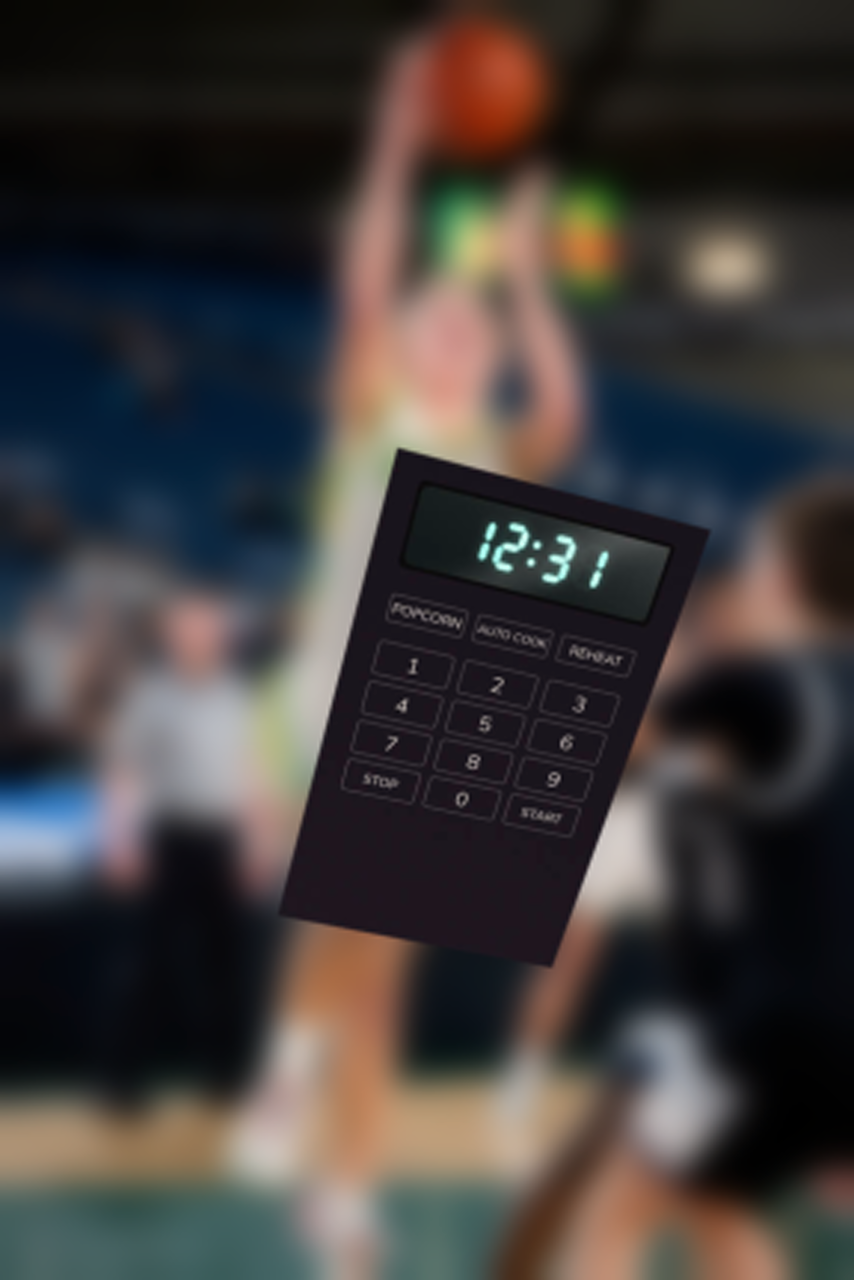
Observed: **12:31**
